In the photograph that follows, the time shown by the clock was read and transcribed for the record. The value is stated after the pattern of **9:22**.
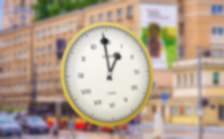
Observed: **12:59**
